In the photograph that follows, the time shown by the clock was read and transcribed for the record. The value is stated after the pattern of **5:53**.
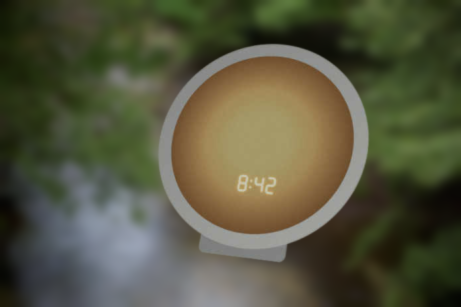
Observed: **8:42**
